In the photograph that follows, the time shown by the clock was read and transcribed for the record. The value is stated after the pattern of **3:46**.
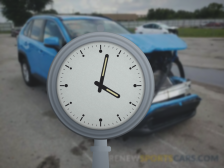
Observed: **4:02**
